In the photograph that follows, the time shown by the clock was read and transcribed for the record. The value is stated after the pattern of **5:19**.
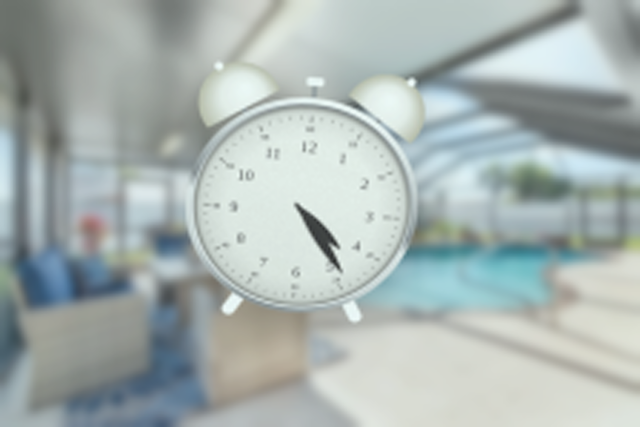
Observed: **4:24**
